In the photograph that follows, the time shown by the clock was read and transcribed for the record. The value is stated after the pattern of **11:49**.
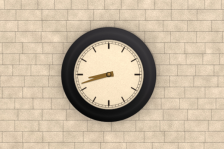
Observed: **8:42**
